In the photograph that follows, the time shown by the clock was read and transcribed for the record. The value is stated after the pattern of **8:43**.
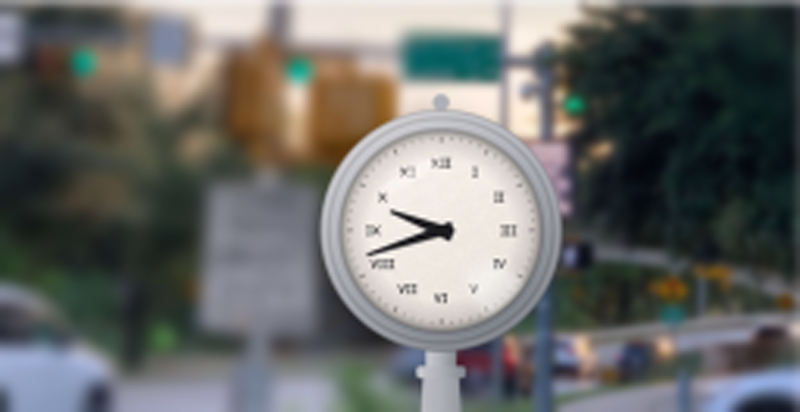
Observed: **9:42**
